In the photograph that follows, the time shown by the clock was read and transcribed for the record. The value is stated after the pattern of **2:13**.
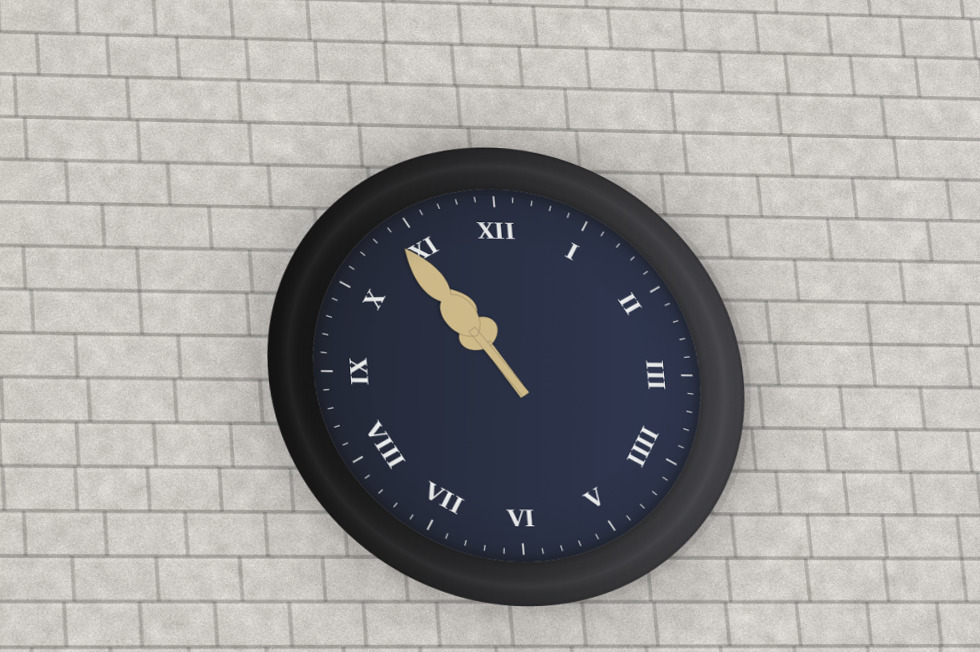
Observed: **10:54**
